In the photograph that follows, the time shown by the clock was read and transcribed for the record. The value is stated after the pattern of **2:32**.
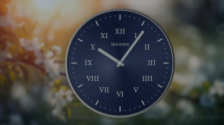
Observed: **10:06**
